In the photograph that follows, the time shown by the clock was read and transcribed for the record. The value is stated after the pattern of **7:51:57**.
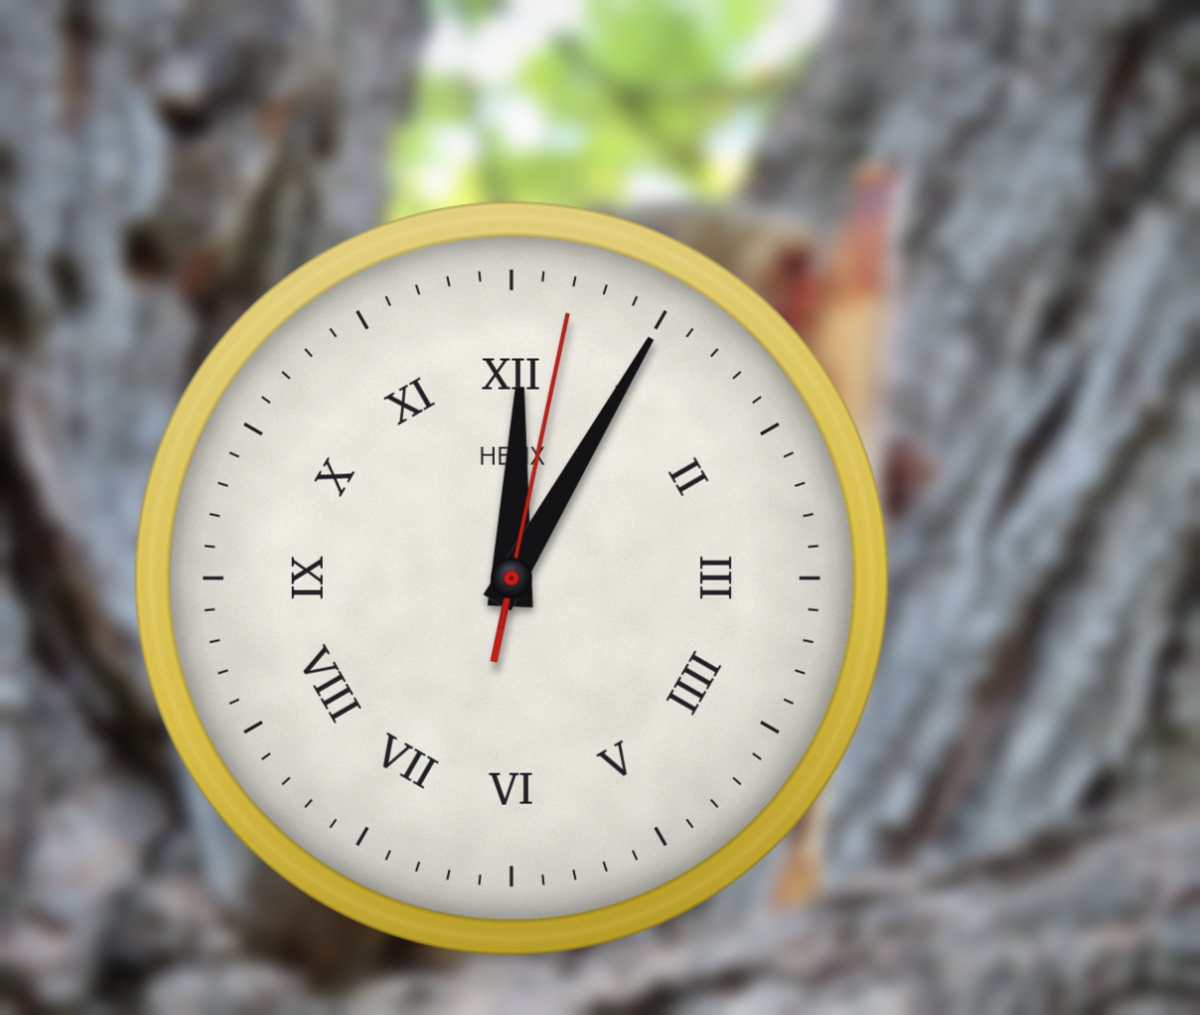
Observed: **12:05:02**
